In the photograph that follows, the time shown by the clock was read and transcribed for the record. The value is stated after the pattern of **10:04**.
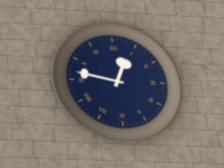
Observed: **12:47**
